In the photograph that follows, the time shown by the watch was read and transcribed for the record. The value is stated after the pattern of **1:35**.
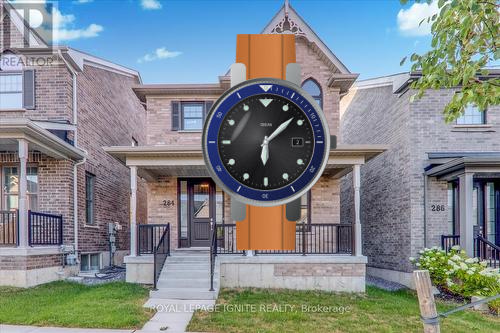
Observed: **6:08**
